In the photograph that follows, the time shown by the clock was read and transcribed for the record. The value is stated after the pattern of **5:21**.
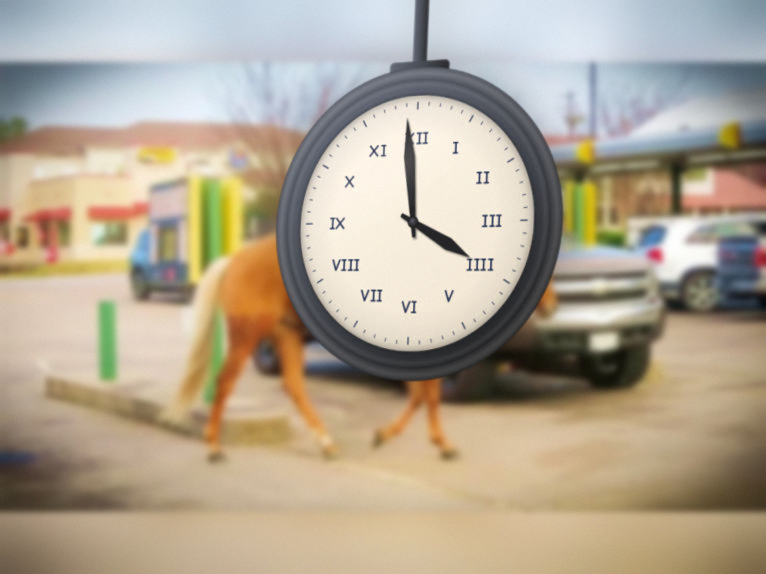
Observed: **3:59**
